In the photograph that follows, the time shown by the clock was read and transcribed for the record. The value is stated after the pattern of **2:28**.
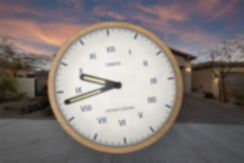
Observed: **9:43**
